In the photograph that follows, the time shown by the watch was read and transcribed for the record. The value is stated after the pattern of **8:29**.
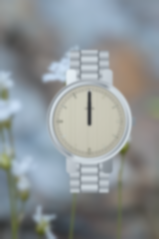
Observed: **12:00**
